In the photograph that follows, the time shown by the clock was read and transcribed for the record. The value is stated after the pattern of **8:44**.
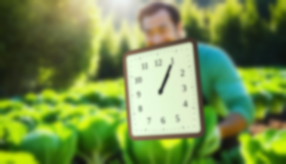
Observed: **1:05**
